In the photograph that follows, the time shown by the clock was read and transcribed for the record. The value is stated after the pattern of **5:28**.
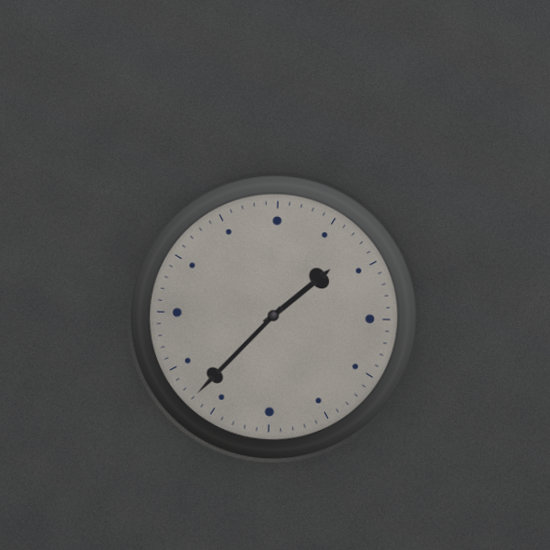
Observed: **1:37**
